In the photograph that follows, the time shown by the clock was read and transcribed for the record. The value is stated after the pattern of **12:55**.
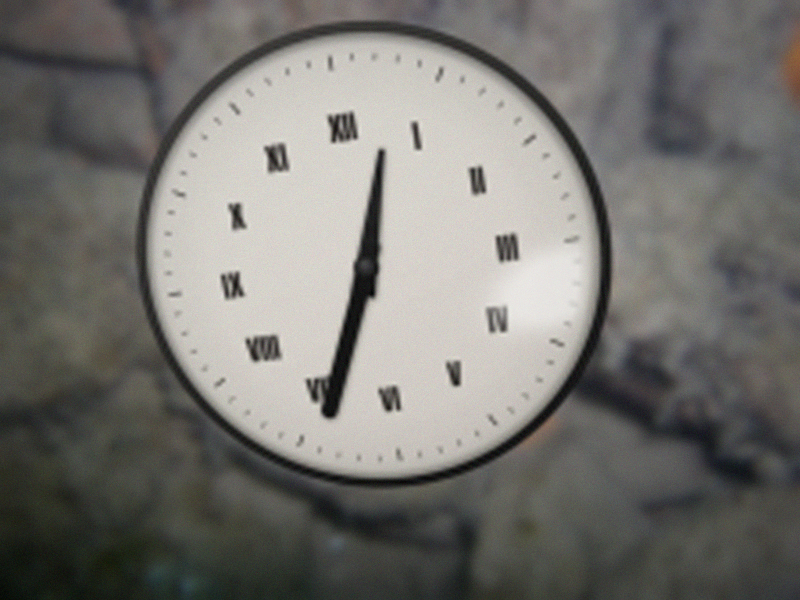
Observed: **12:34**
